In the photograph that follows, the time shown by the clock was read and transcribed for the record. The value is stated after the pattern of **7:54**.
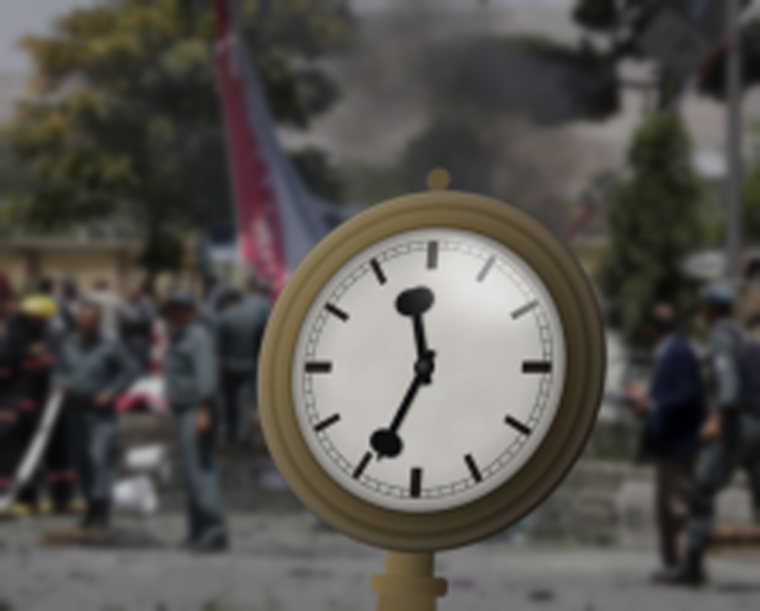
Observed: **11:34**
